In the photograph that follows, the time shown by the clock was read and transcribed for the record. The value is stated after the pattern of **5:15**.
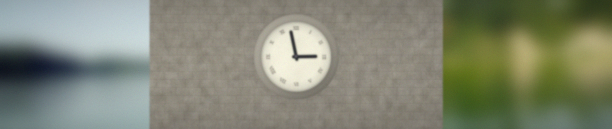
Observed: **2:58**
